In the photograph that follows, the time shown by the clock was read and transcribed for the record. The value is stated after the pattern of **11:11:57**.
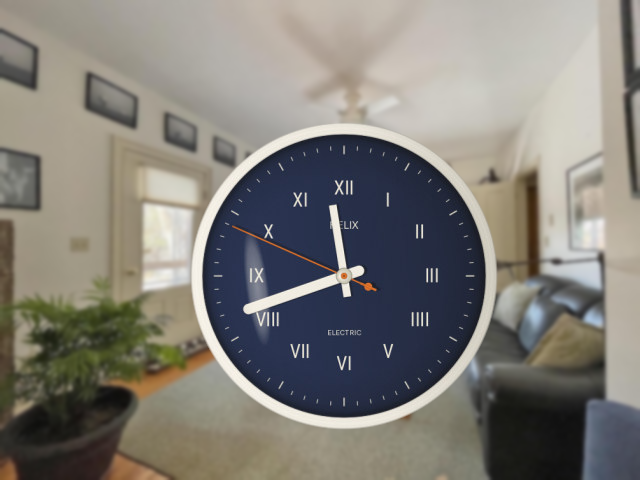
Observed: **11:41:49**
